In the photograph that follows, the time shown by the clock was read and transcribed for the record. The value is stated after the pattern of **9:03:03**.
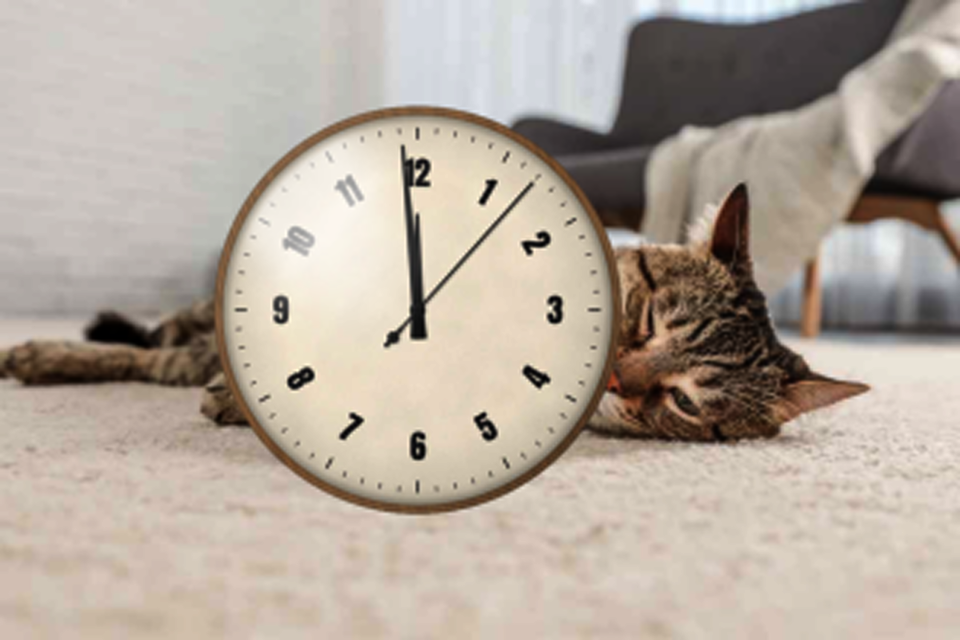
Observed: **11:59:07**
